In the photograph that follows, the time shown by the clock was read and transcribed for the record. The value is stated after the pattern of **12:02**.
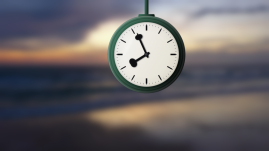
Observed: **7:56**
